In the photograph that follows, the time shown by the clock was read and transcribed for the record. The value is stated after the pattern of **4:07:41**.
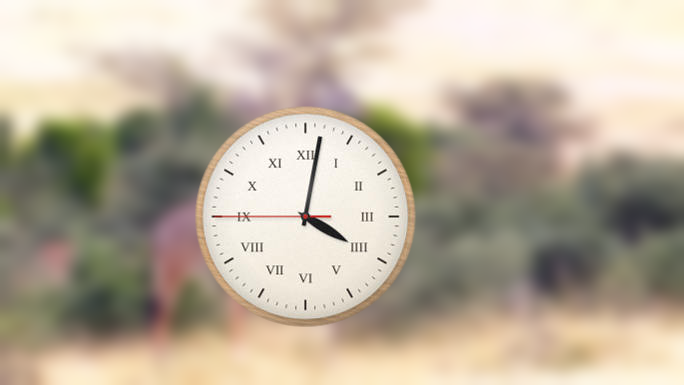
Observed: **4:01:45**
